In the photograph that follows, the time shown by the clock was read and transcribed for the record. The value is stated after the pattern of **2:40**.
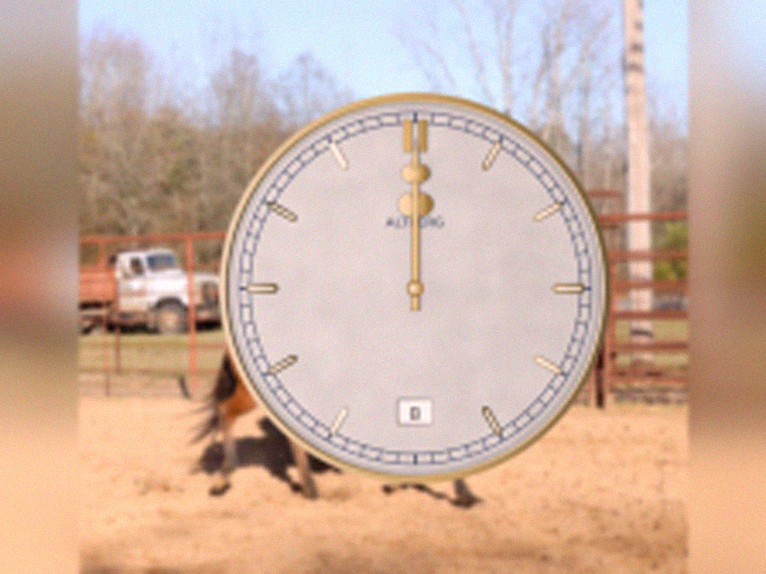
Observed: **12:00**
